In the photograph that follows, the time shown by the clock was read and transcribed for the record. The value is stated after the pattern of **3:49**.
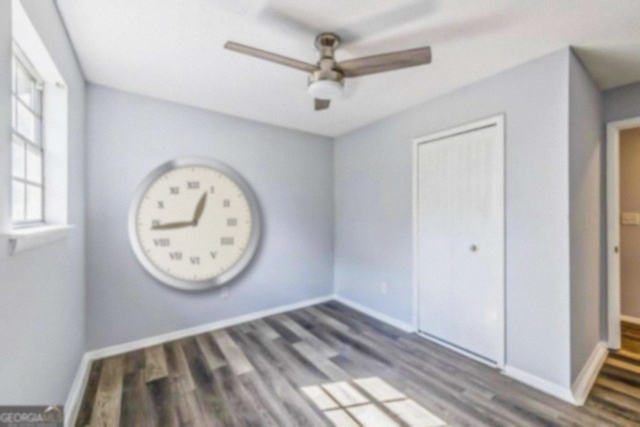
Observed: **12:44**
